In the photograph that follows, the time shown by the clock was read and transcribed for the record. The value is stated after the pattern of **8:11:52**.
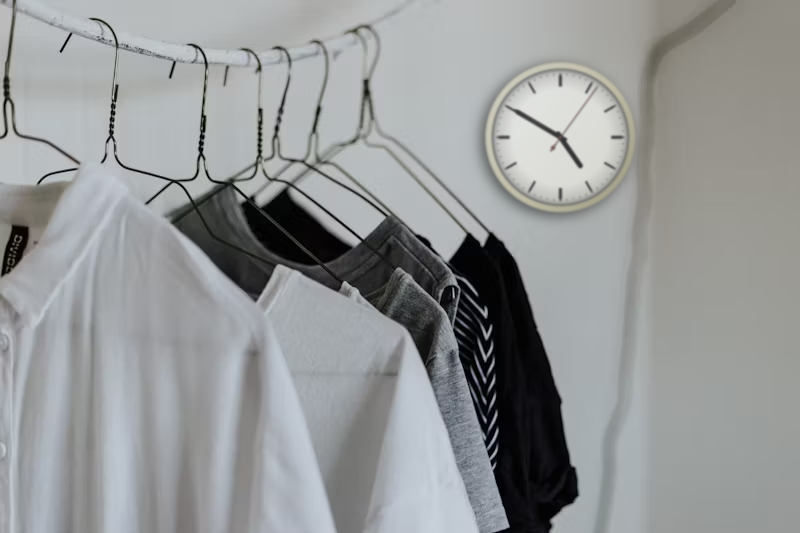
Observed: **4:50:06**
